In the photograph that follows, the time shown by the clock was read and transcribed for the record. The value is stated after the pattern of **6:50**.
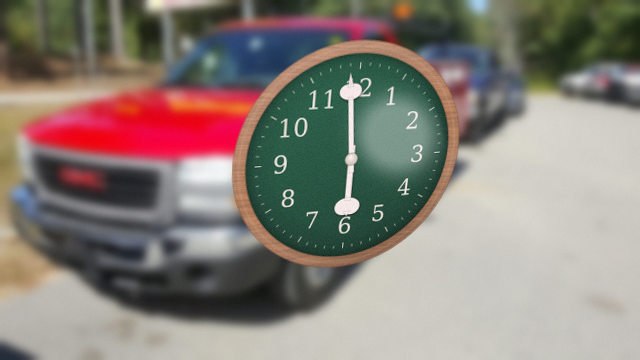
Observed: **5:59**
